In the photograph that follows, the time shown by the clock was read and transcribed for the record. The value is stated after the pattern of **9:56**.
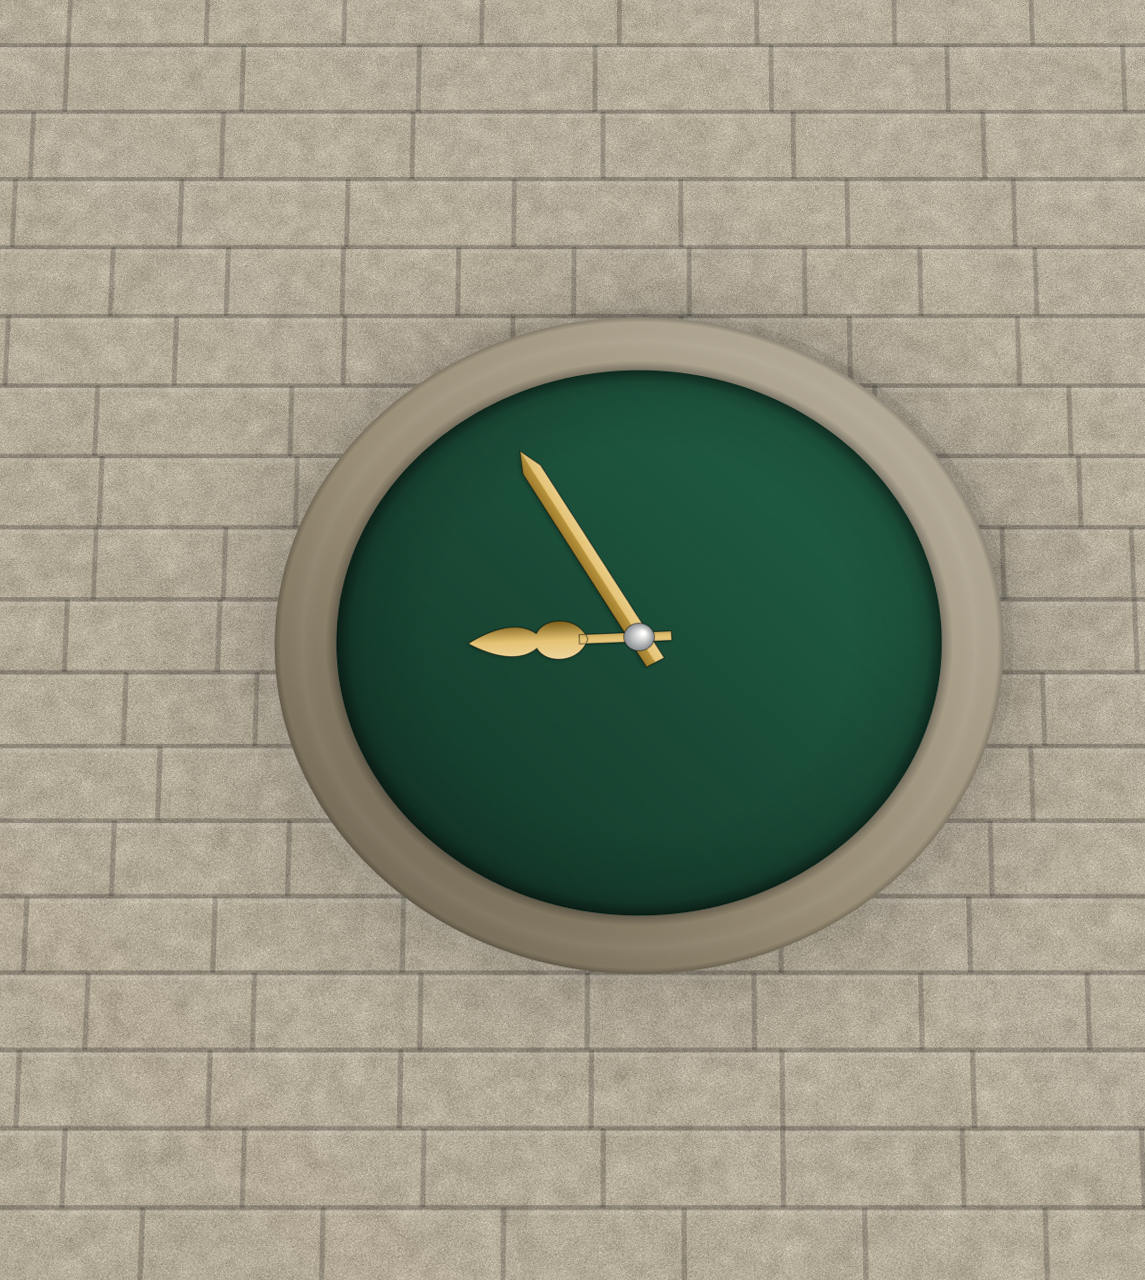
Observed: **8:55**
